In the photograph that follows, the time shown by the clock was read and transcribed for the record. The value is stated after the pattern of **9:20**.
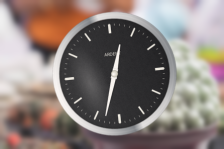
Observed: **12:33**
